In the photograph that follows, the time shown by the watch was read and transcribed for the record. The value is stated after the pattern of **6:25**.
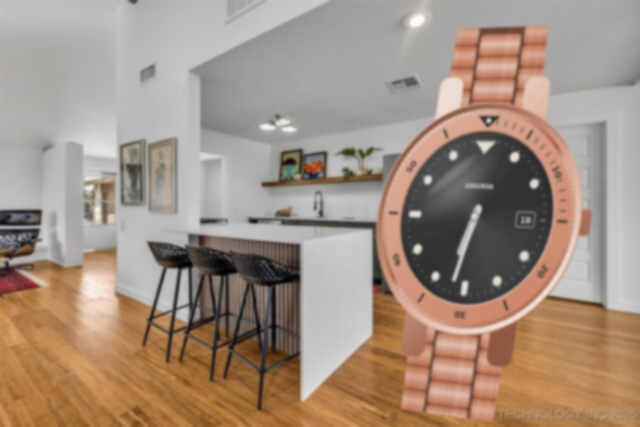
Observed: **6:32**
